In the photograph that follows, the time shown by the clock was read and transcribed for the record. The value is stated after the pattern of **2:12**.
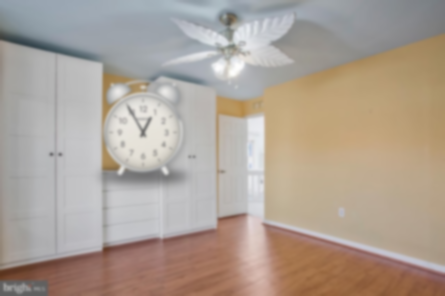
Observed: **12:55**
